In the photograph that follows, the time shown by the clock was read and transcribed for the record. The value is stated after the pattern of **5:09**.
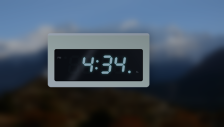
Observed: **4:34**
